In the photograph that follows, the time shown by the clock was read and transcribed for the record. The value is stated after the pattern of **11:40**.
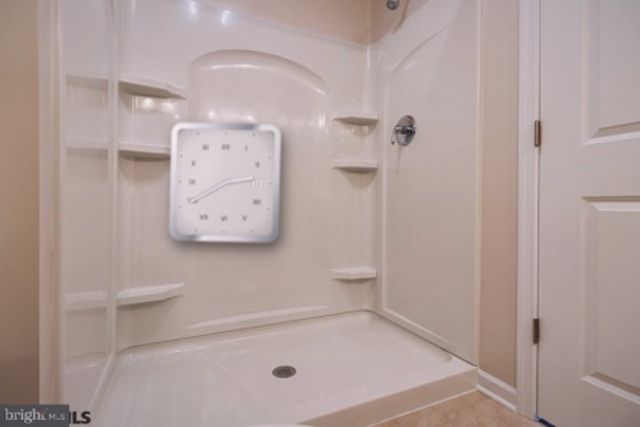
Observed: **2:40**
